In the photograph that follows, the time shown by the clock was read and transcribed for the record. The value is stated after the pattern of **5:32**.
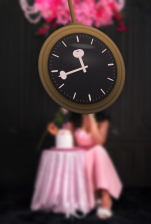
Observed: **11:43**
